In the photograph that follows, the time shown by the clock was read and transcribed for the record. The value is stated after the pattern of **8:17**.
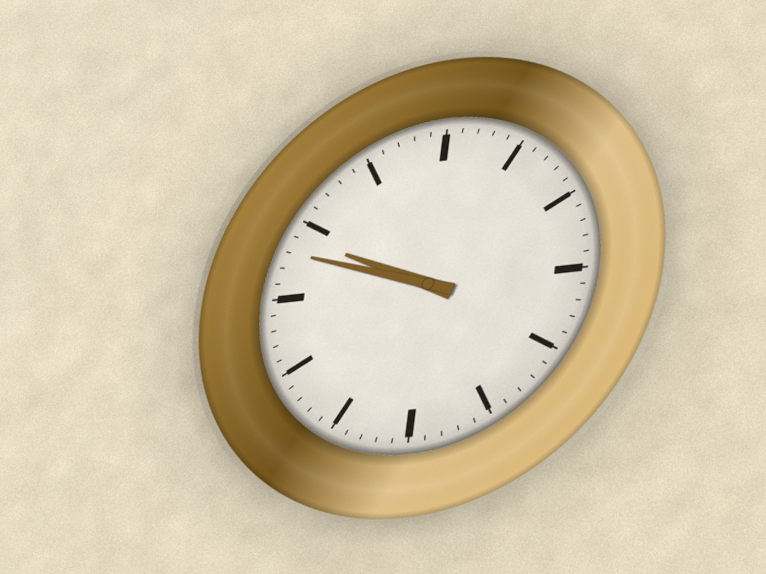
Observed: **9:48**
